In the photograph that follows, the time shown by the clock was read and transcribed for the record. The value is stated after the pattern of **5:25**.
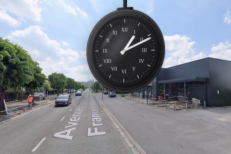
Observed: **1:11**
